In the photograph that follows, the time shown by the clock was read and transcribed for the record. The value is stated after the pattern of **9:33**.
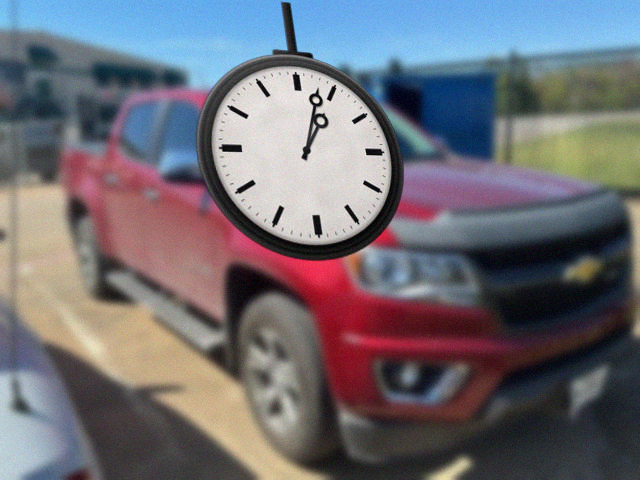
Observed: **1:03**
